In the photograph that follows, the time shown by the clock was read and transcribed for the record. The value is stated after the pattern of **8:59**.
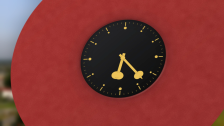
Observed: **6:23**
